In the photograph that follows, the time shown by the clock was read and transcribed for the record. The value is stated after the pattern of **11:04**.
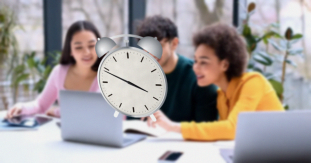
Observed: **3:49**
